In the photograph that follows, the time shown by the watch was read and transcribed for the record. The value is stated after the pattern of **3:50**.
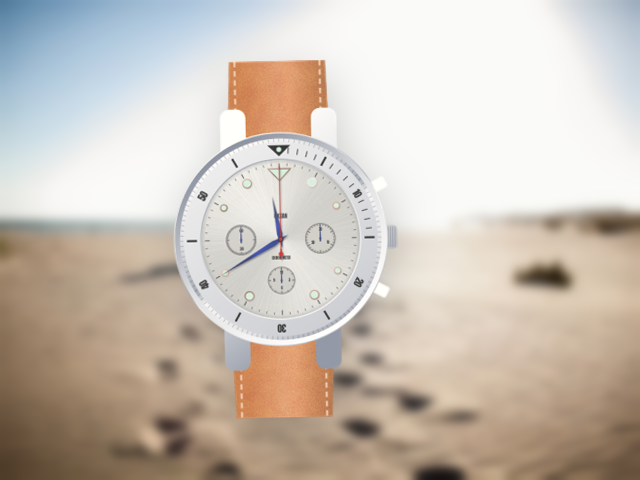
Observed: **11:40**
